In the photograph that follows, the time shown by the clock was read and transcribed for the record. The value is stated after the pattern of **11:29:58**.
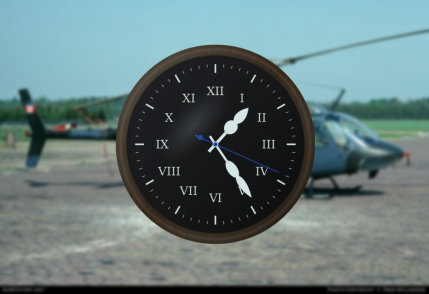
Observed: **1:24:19**
